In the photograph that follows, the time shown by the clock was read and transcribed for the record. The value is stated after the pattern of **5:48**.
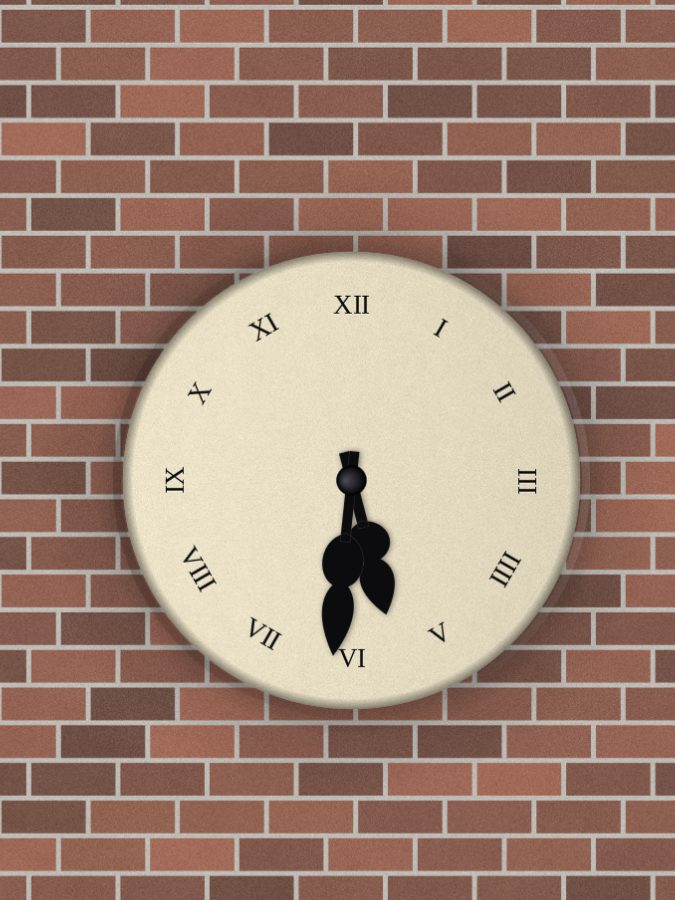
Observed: **5:31**
